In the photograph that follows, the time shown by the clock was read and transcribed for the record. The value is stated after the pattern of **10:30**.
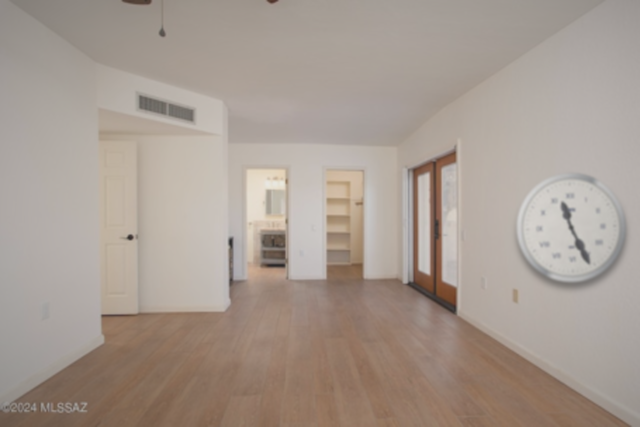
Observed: **11:26**
